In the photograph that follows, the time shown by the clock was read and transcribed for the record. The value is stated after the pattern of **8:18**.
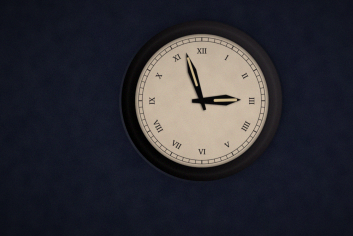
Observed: **2:57**
